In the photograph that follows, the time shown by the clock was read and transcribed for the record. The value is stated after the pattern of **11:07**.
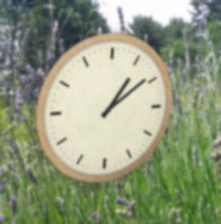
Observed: **1:09**
